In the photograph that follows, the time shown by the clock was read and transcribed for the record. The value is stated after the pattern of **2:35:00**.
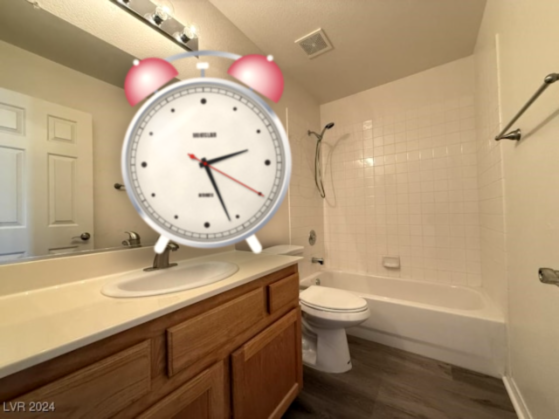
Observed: **2:26:20**
